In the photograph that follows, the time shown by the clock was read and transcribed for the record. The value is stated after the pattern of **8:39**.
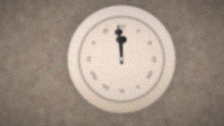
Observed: **11:59**
